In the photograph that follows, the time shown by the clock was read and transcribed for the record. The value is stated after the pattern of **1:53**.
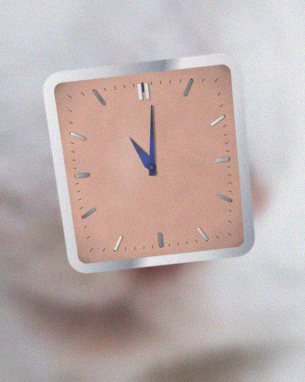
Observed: **11:01**
